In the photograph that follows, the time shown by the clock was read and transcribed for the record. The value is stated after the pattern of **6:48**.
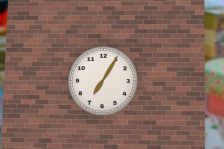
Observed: **7:05**
